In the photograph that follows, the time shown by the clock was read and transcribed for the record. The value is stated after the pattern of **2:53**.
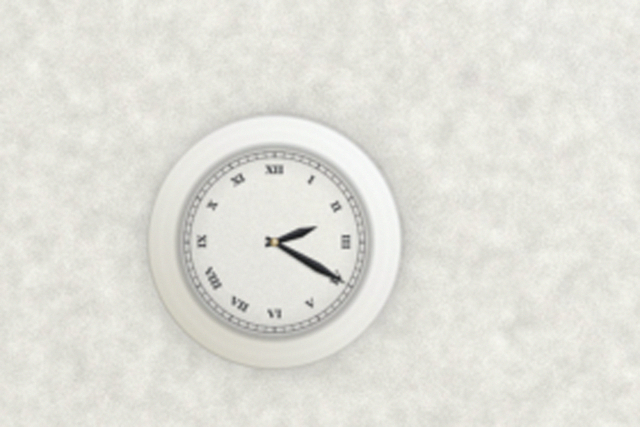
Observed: **2:20**
